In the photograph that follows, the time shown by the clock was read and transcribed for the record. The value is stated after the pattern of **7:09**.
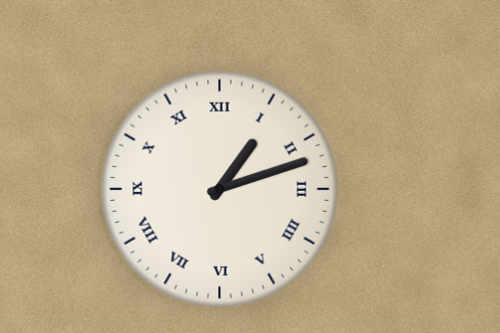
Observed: **1:12**
